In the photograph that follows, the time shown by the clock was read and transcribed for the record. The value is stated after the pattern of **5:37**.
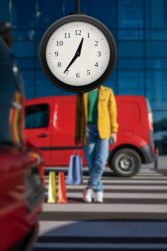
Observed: **12:36**
